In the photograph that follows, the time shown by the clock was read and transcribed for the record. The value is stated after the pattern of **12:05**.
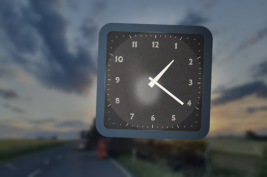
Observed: **1:21**
